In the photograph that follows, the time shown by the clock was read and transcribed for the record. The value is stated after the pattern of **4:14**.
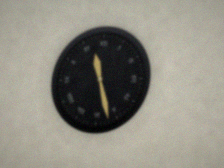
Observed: **11:27**
